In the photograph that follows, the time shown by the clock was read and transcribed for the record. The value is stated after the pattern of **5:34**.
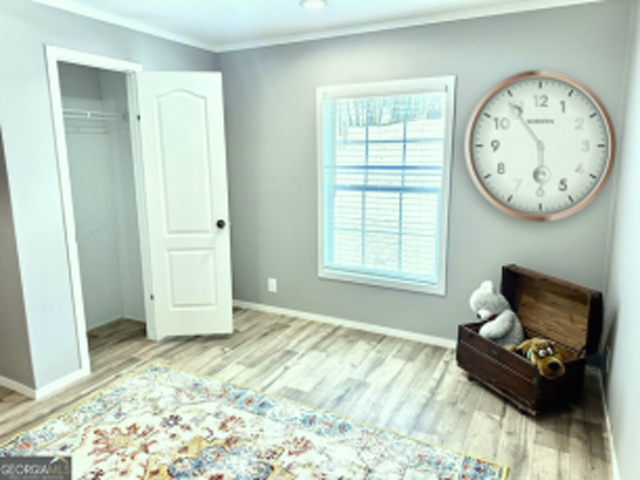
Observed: **5:54**
